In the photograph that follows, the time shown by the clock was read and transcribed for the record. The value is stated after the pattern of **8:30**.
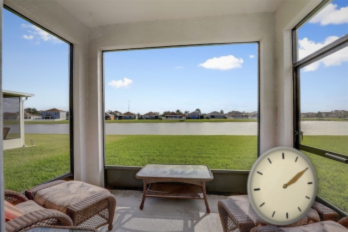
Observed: **2:10**
